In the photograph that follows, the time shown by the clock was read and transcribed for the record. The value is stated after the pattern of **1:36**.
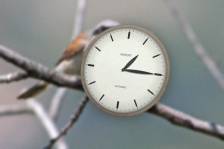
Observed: **1:15**
